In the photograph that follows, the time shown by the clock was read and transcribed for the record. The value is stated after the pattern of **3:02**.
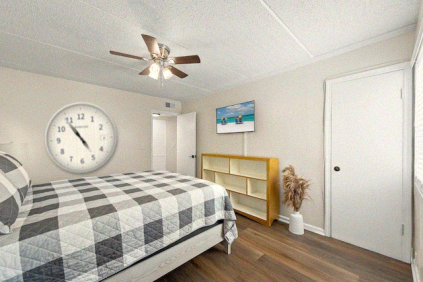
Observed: **4:54**
